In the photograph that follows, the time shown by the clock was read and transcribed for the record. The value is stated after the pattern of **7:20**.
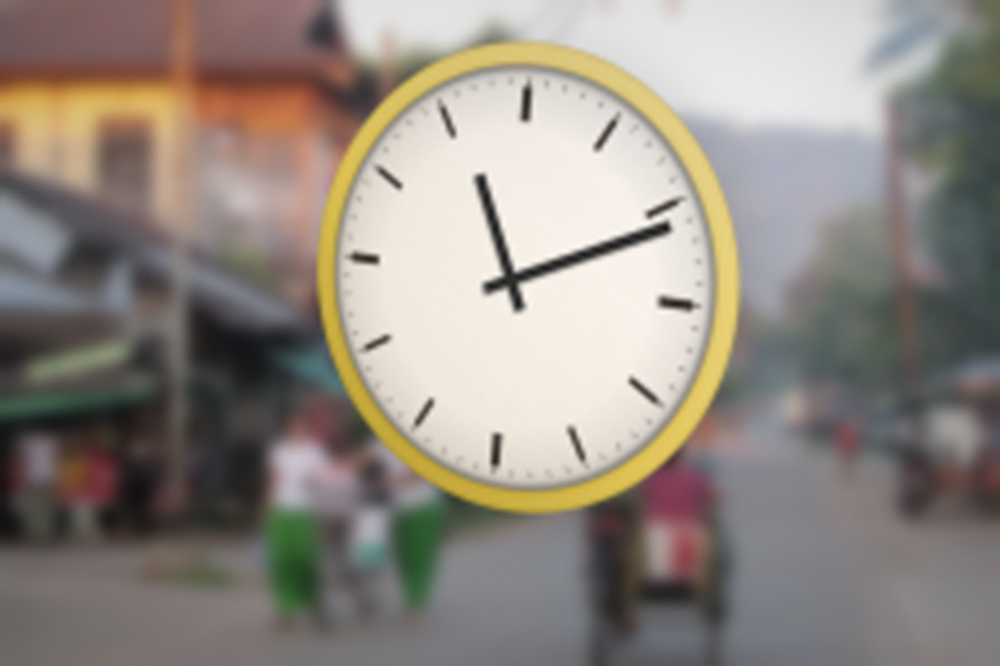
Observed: **11:11**
